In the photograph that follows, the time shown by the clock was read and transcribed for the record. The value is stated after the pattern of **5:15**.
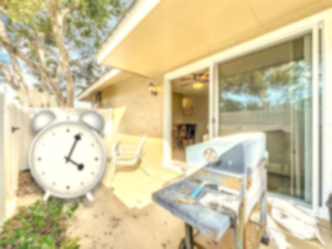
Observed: **4:04**
